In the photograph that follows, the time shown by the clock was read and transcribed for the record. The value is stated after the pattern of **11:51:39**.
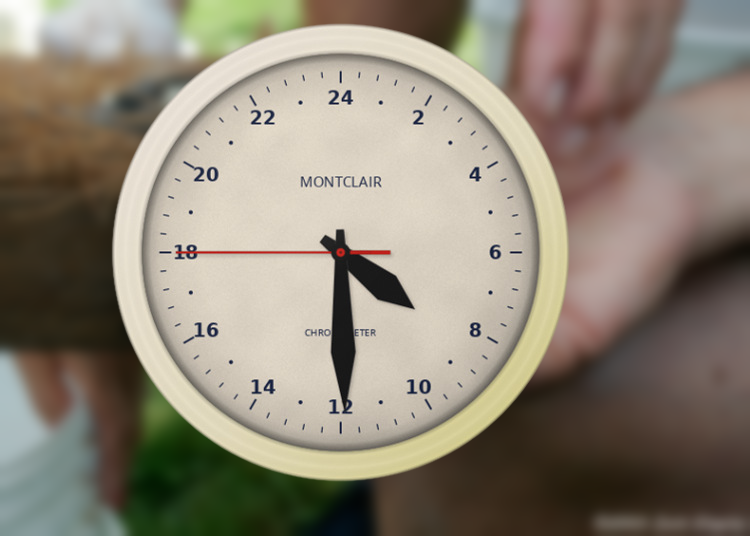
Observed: **8:29:45**
